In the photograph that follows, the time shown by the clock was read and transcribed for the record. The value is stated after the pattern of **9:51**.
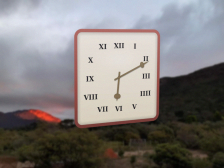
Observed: **6:11**
